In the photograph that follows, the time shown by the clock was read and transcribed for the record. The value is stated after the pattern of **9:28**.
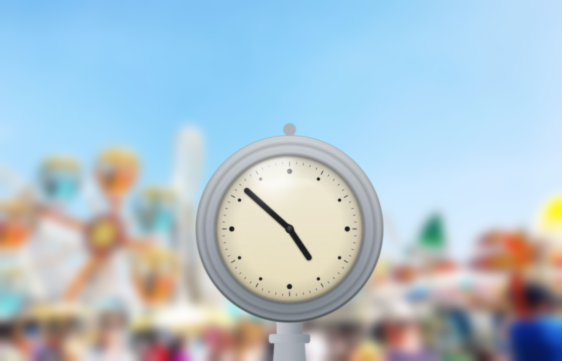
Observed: **4:52**
